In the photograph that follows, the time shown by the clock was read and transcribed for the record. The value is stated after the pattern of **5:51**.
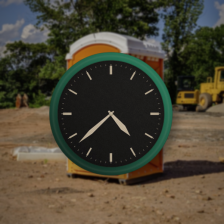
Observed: **4:38**
